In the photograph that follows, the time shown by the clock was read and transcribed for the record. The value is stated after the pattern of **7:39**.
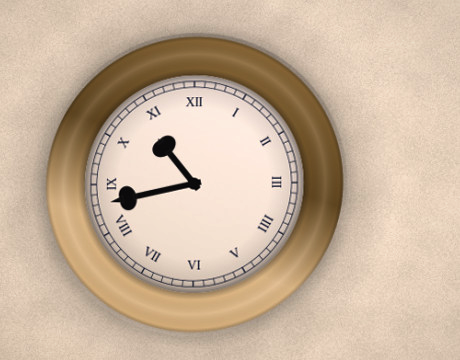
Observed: **10:43**
